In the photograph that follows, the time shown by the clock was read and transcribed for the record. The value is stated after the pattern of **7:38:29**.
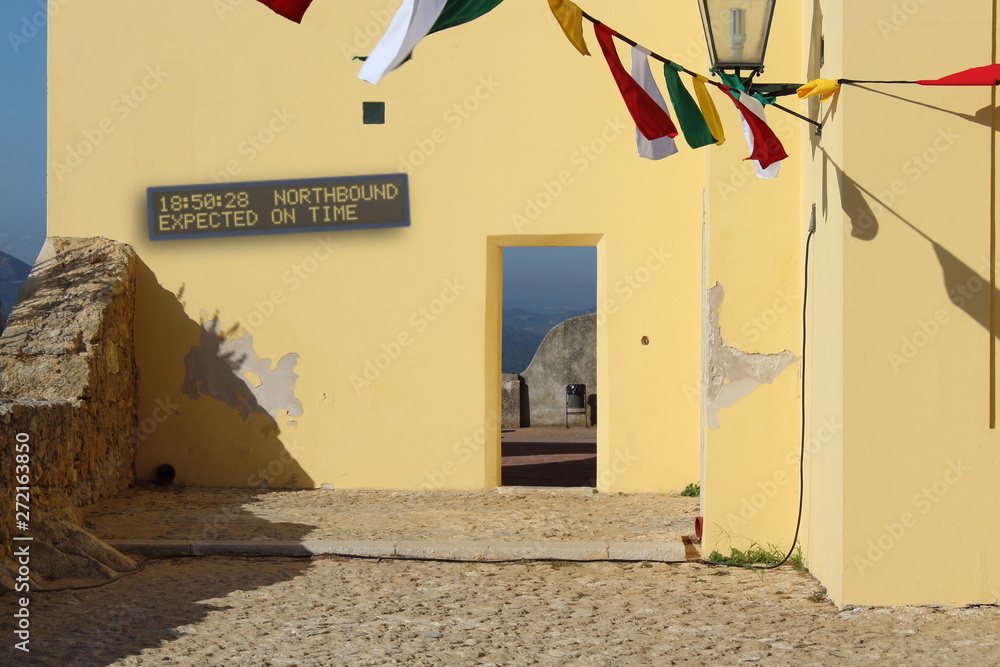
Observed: **18:50:28**
